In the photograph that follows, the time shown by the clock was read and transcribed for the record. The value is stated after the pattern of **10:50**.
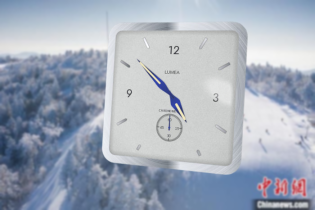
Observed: **4:52**
